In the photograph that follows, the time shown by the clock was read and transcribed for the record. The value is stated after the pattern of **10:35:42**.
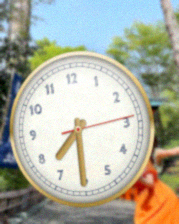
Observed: **7:30:14**
